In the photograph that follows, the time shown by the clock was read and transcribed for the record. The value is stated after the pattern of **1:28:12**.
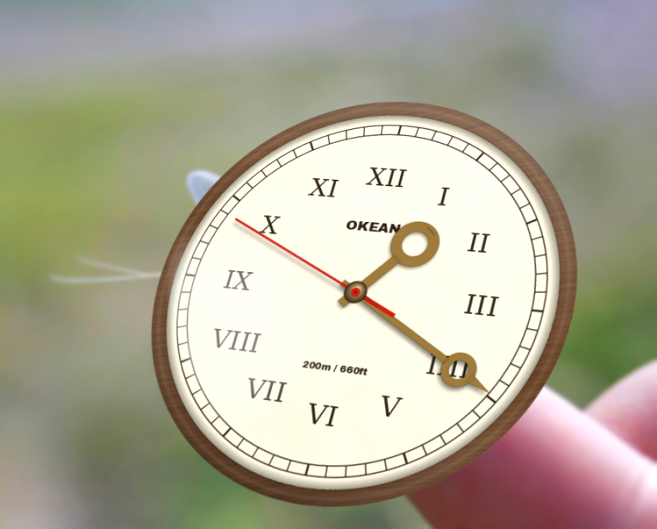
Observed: **1:19:49**
